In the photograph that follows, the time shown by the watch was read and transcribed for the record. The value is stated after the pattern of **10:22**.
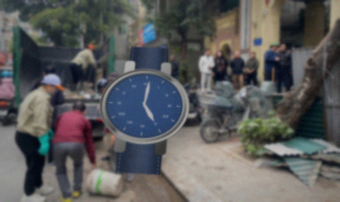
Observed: **5:01**
